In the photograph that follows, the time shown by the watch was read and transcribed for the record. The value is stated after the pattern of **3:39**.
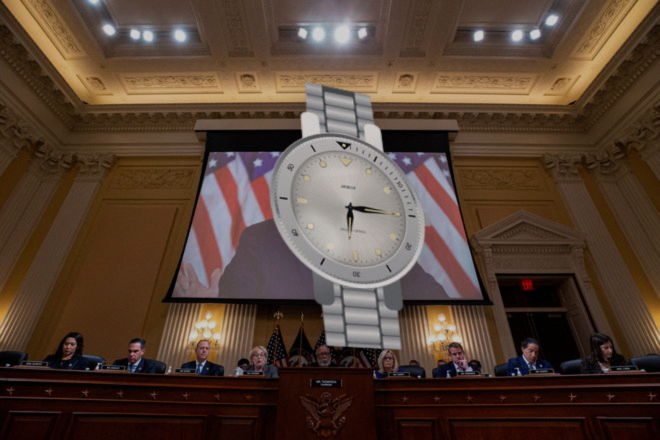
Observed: **6:15**
